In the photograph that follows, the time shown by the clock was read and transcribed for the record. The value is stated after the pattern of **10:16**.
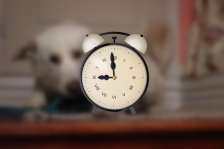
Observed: **8:59**
